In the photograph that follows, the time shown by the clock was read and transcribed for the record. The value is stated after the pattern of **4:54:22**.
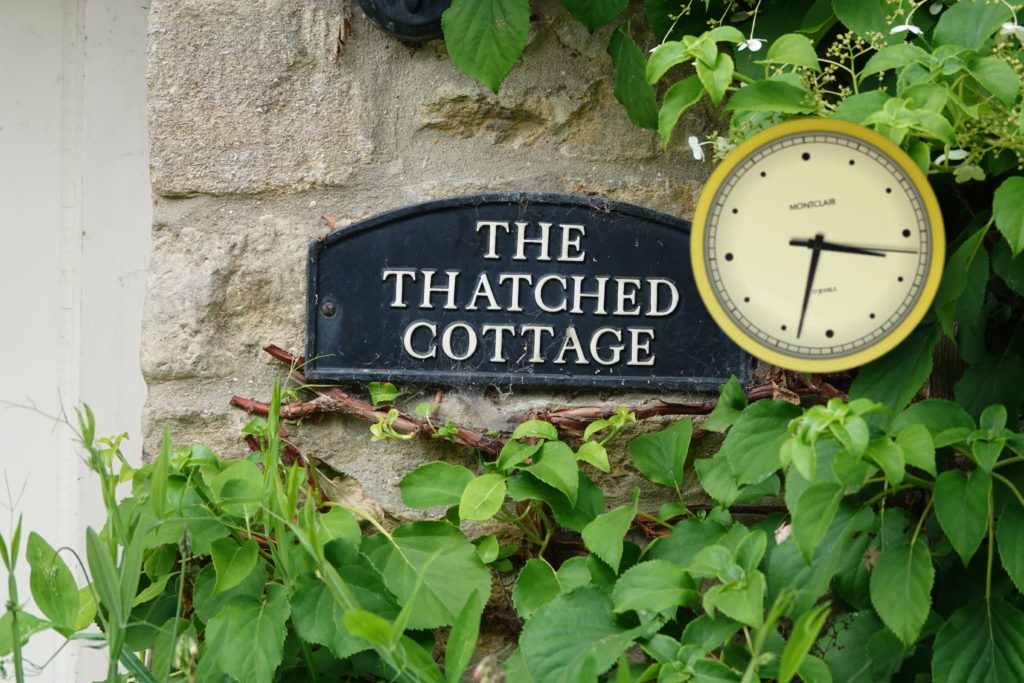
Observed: **3:33:17**
